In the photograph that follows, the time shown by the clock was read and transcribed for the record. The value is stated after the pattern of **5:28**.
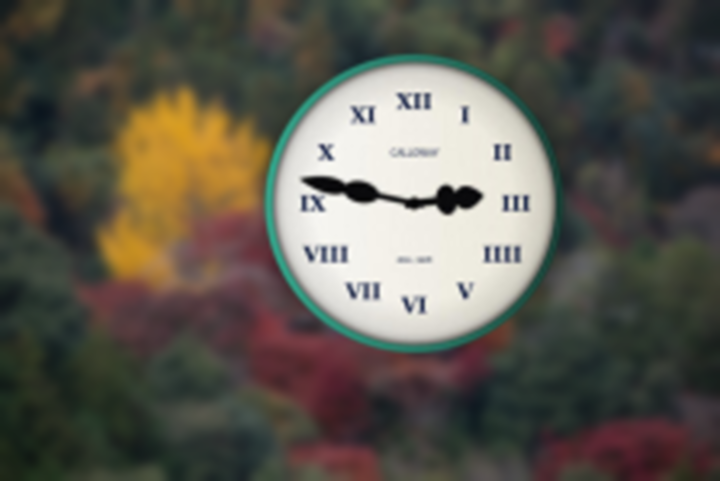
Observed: **2:47**
